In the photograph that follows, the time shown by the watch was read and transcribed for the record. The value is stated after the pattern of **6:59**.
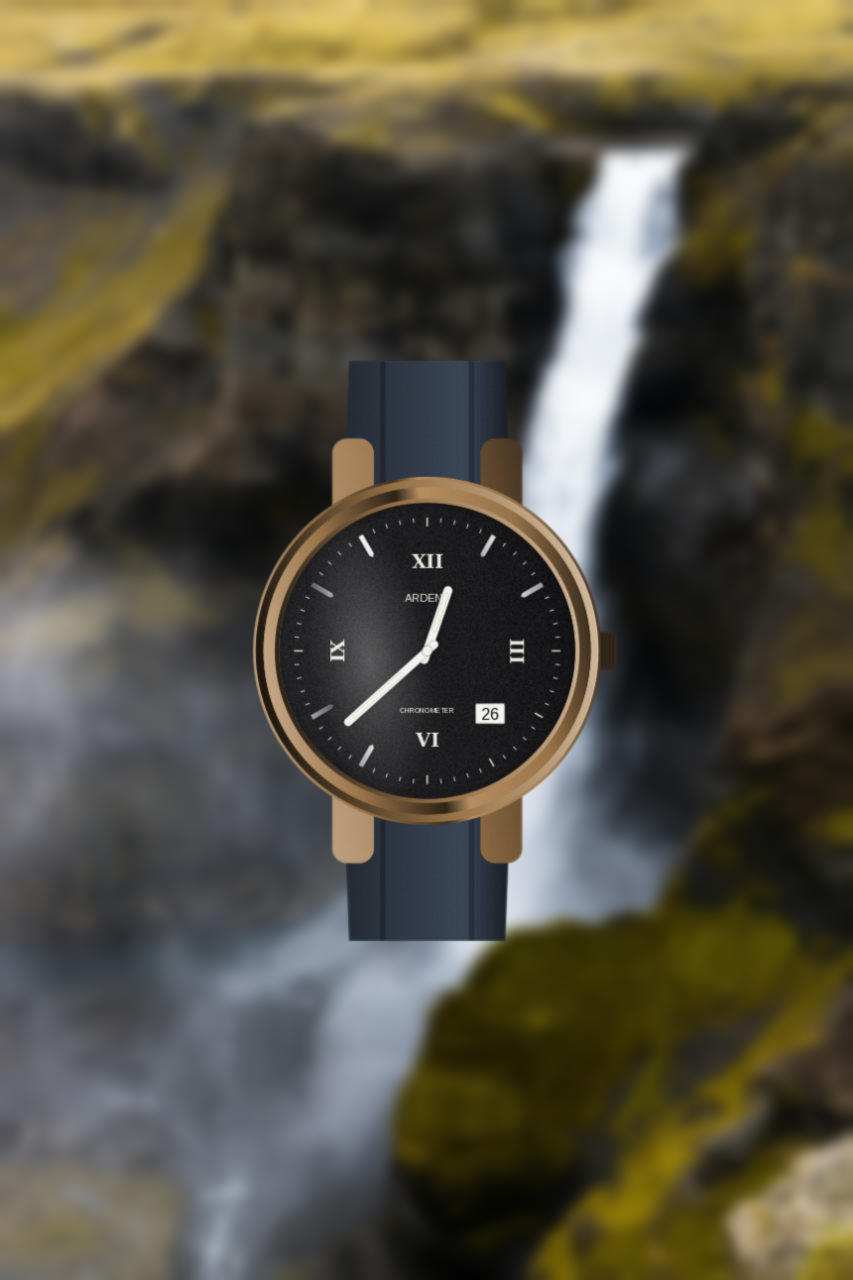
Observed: **12:38**
